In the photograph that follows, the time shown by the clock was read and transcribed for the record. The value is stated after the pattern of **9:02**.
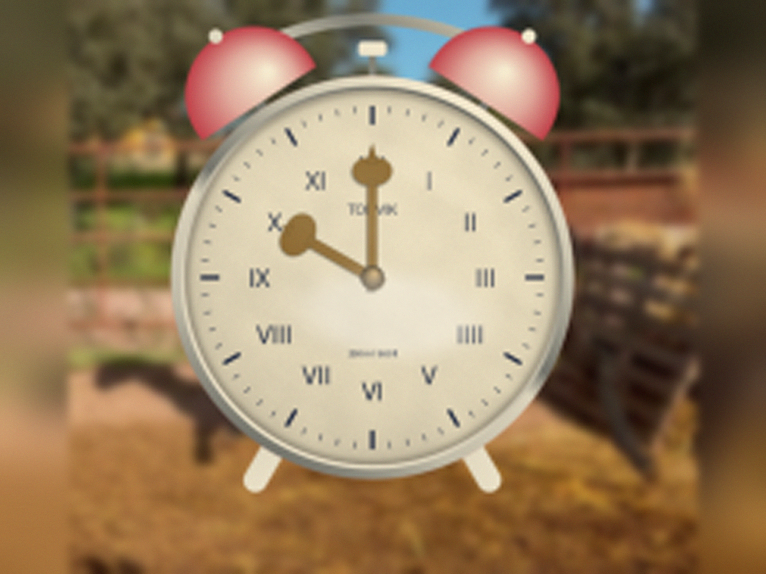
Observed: **10:00**
